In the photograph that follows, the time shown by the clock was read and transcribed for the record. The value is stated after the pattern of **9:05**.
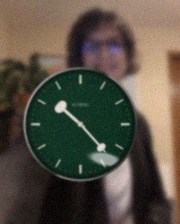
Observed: **10:23**
